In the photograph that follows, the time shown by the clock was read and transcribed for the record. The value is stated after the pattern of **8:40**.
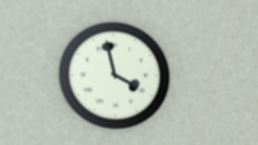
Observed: **3:58**
